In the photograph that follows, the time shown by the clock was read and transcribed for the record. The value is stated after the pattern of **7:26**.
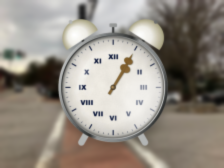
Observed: **1:05**
